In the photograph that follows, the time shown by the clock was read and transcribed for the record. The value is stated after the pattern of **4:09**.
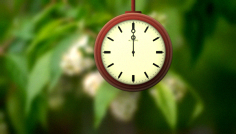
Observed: **12:00**
